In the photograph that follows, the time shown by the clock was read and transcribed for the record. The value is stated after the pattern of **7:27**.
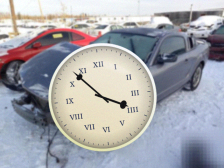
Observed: **3:53**
